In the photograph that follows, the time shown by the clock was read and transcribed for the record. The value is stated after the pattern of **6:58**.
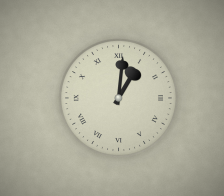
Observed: **1:01**
